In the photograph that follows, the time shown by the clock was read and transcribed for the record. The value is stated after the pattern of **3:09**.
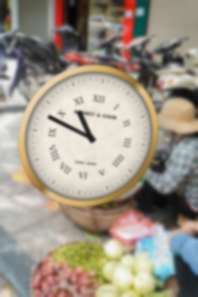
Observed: **10:48**
